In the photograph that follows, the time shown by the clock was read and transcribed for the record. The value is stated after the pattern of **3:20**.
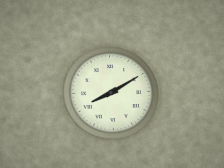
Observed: **8:10**
